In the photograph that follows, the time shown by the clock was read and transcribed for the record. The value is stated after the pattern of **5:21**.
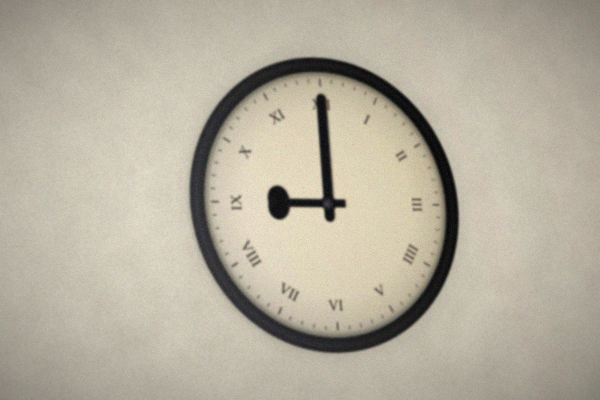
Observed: **9:00**
